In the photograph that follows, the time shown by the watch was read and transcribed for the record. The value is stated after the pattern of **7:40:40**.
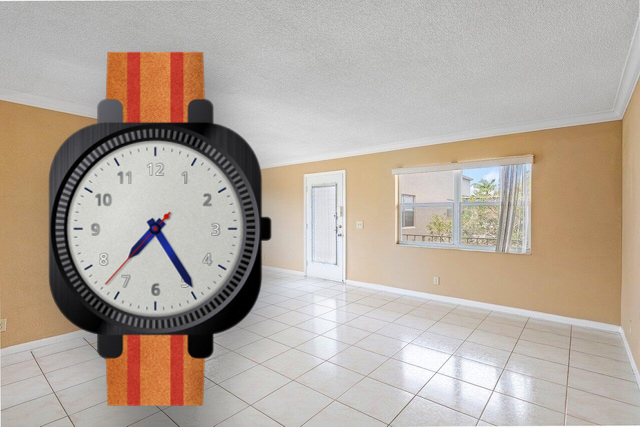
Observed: **7:24:37**
